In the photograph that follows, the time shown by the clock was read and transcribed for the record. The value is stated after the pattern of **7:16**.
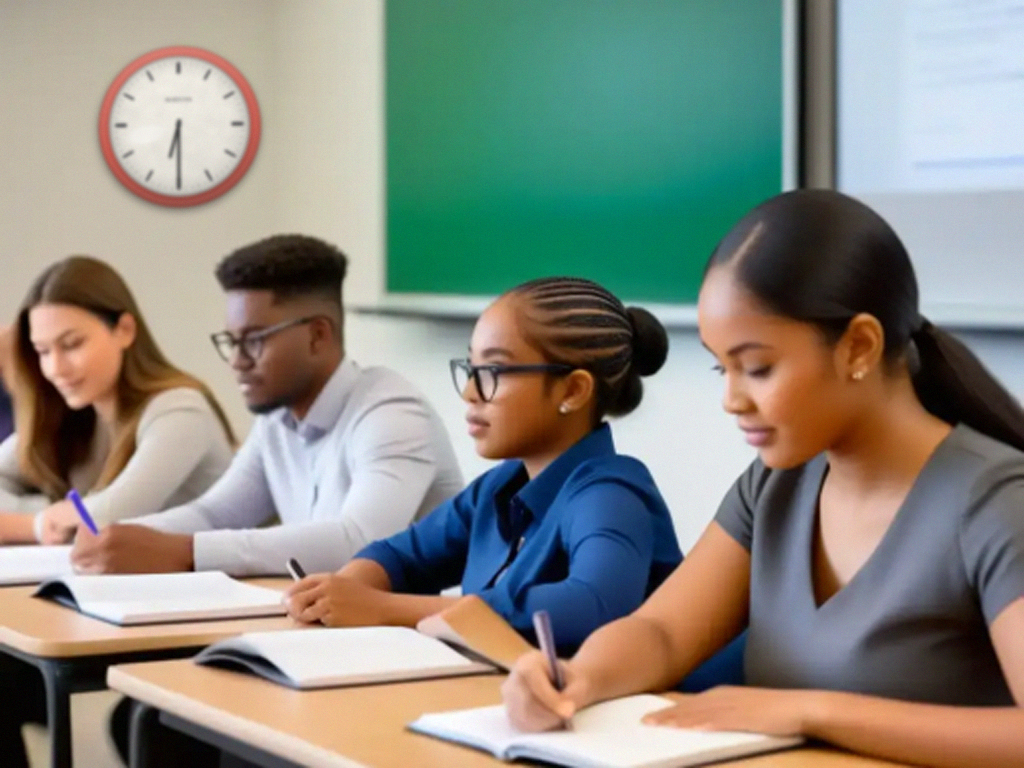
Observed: **6:30**
